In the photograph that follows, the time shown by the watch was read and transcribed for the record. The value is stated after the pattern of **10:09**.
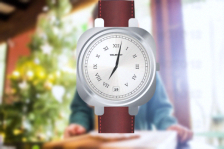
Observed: **7:02**
